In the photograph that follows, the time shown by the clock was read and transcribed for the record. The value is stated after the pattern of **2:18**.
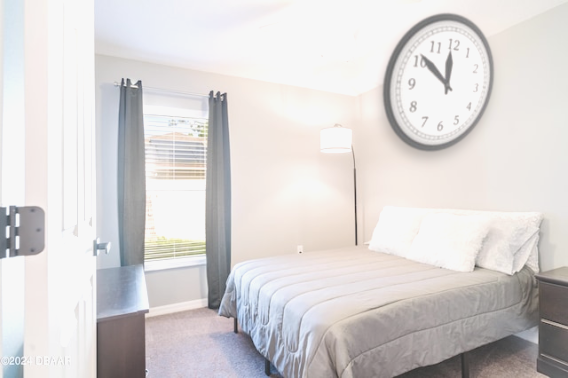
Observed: **11:51**
